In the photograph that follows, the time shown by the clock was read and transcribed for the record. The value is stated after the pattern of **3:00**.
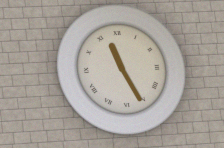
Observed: **11:26**
